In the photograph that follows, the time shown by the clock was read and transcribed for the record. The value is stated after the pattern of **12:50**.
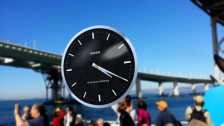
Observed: **4:20**
